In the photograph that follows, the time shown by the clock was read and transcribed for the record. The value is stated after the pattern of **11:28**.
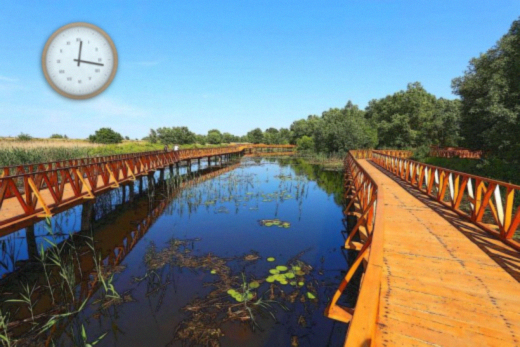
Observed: **12:17**
